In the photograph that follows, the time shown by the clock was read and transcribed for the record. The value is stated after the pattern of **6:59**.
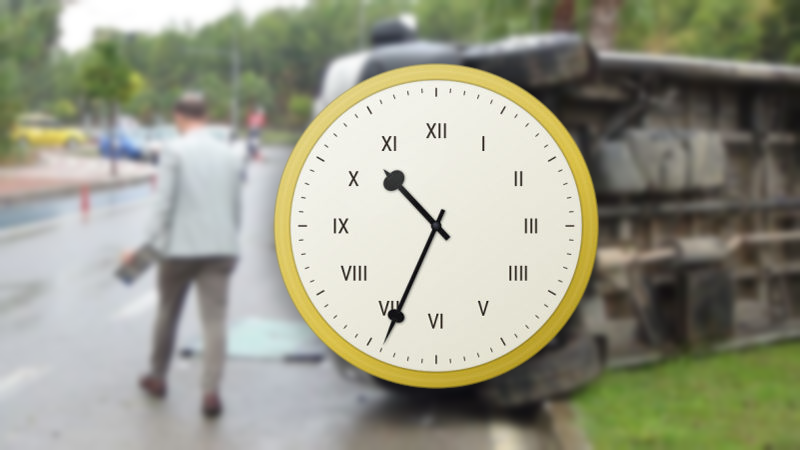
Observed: **10:34**
